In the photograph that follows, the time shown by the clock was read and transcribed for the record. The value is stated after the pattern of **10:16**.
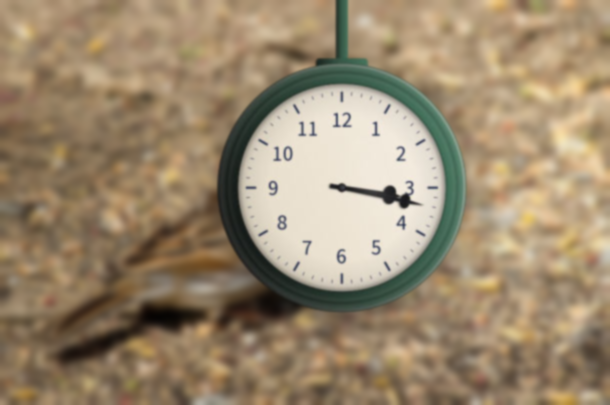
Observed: **3:17**
